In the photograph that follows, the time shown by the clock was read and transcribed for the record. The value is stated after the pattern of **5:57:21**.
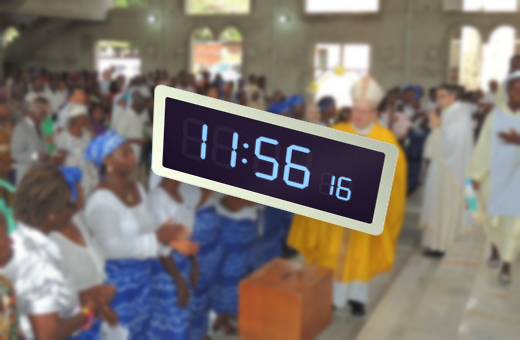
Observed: **11:56:16**
